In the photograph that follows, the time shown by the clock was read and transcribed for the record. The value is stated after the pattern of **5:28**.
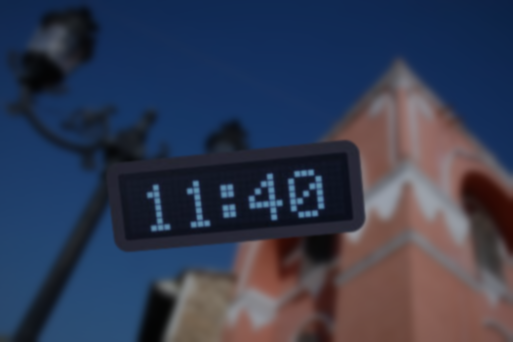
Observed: **11:40**
